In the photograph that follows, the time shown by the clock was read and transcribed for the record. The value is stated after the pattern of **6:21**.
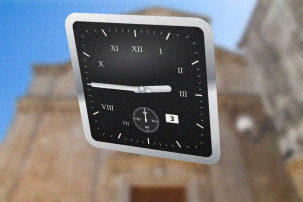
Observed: **2:45**
